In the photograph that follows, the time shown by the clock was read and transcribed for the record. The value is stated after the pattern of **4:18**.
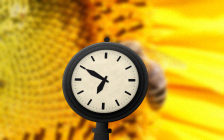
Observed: **6:50**
